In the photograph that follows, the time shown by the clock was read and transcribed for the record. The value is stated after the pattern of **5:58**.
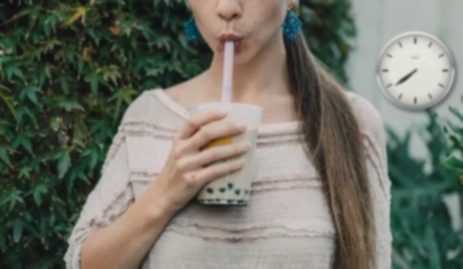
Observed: **7:39**
